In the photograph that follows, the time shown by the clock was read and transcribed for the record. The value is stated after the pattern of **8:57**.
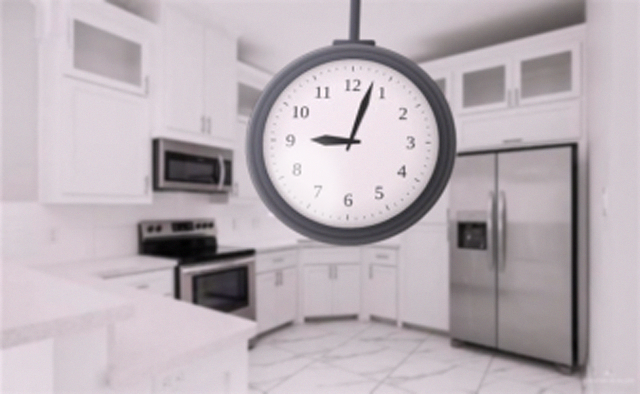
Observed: **9:03**
